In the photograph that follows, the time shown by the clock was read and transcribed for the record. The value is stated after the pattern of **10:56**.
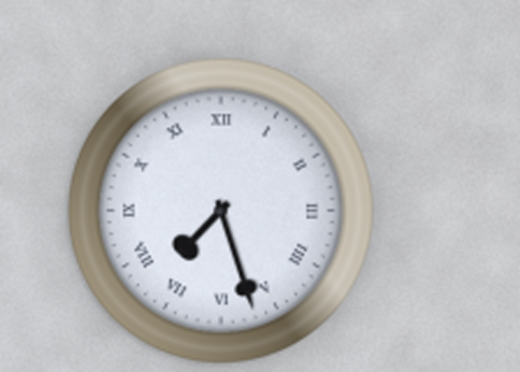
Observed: **7:27**
